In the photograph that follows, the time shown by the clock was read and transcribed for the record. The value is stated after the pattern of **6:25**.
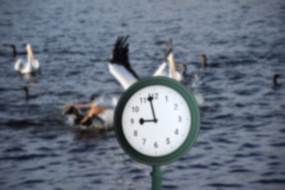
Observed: **8:58**
